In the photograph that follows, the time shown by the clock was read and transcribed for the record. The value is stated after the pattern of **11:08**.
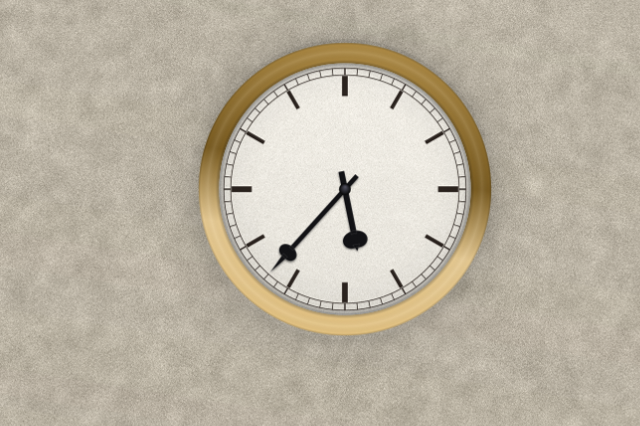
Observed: **5:37**
